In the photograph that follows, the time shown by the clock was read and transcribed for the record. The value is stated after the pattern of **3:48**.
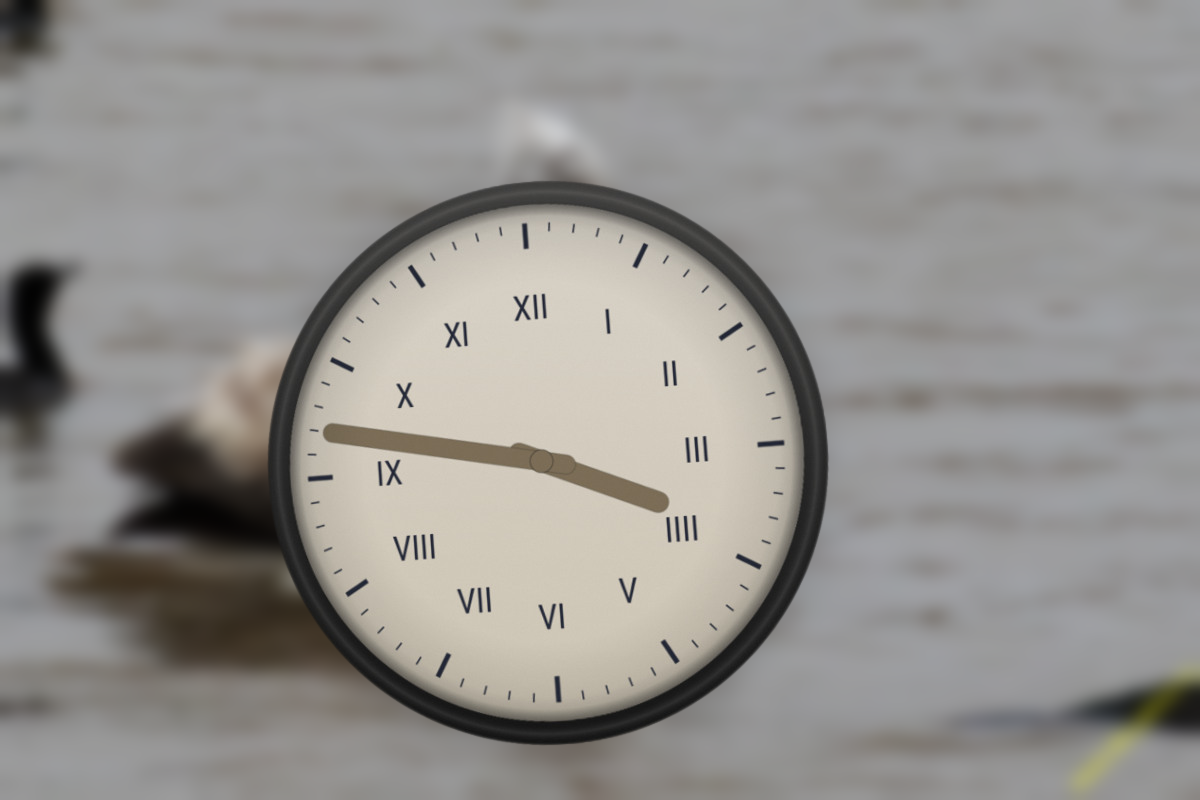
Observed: **3:47**
